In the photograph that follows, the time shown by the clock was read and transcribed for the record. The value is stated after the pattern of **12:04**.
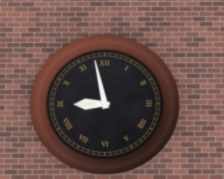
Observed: **8:58**
